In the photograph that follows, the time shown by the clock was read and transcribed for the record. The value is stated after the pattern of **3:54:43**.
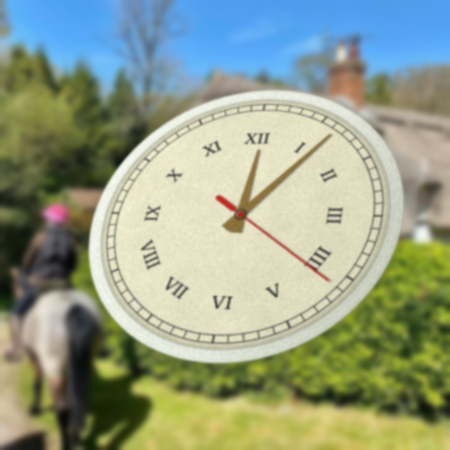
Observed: **12:06:21**
